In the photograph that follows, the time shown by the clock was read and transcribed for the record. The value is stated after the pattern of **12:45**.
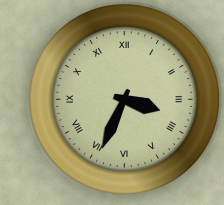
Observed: **3:34**
